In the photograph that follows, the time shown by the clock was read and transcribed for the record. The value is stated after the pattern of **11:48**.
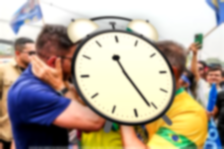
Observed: **11:26**
